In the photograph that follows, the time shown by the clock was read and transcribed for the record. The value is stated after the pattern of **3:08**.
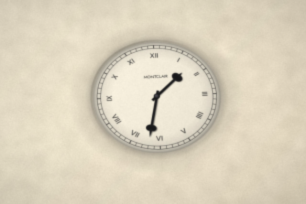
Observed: **1:32**
